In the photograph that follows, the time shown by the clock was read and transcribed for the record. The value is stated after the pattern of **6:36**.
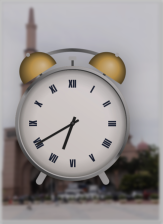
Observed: **6:40**
